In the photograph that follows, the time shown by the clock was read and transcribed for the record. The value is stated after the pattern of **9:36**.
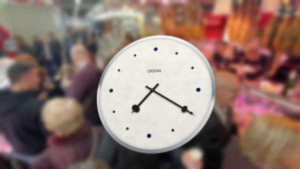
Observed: **7:20**
